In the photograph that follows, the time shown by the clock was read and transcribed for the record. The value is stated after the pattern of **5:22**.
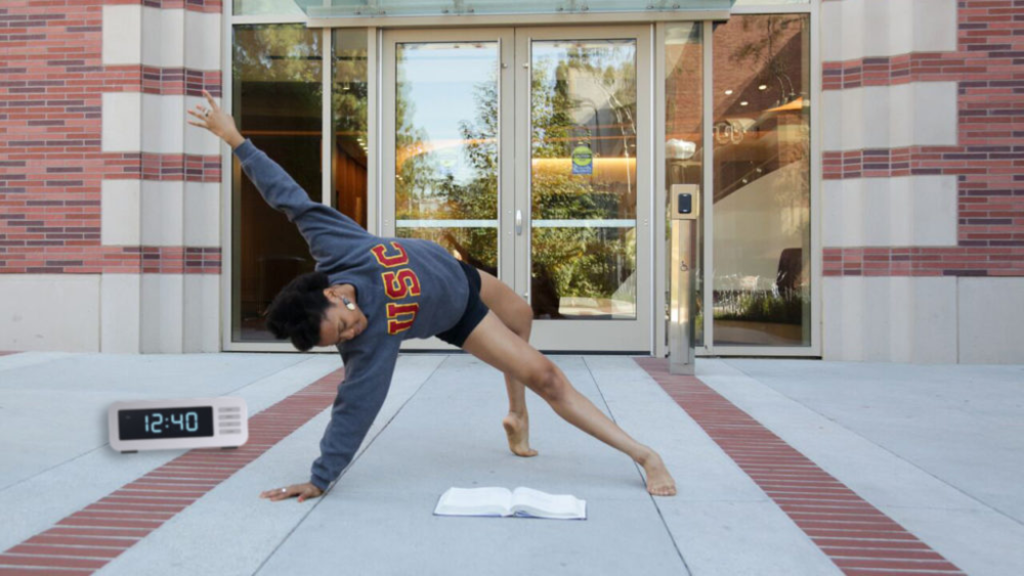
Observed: **12:40**
